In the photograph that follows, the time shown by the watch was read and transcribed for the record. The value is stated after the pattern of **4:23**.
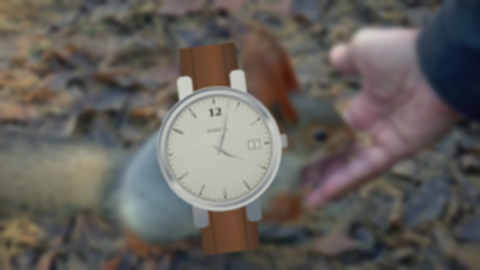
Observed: **4:03**
